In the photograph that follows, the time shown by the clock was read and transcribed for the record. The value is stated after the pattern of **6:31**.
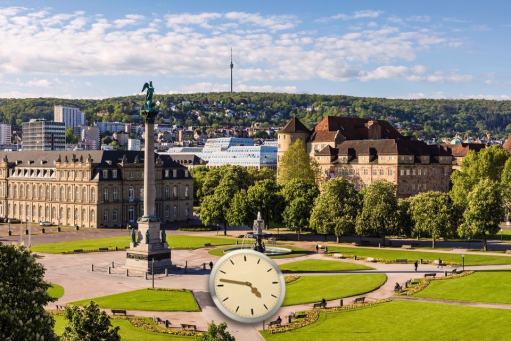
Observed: **4:47**
